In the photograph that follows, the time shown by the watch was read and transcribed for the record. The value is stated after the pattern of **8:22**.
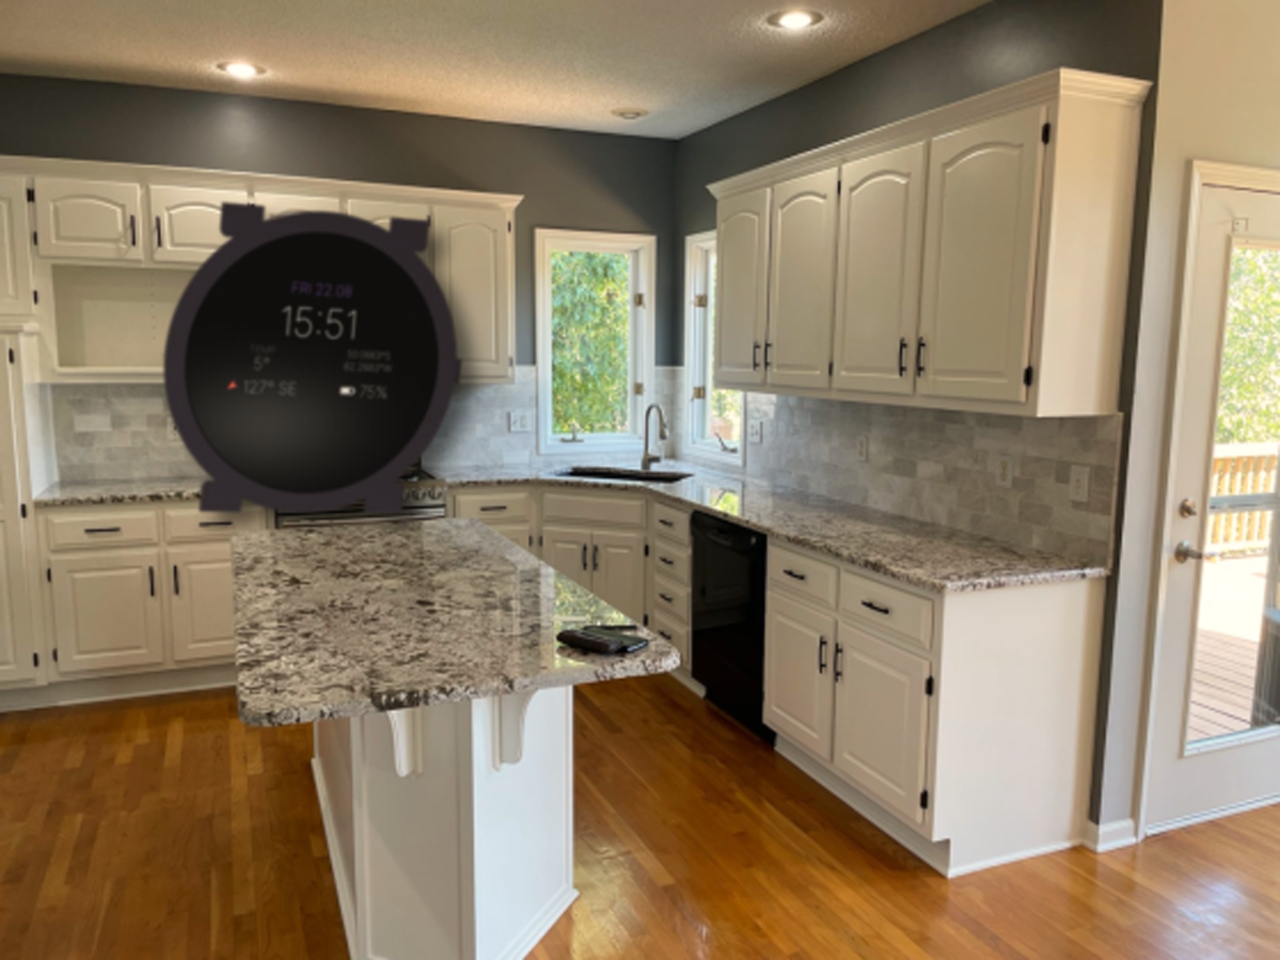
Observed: **15:51**
